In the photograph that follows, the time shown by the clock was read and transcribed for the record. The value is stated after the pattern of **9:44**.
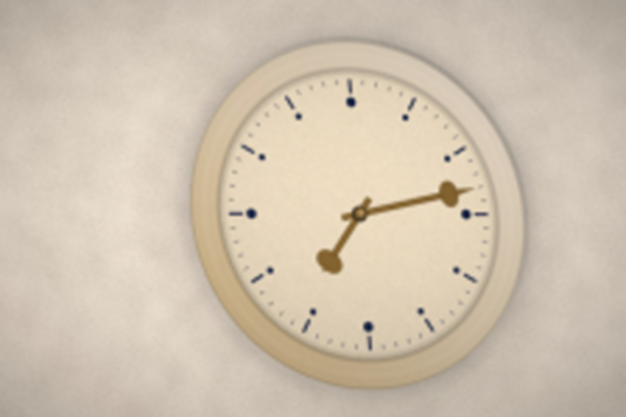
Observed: **7:13**
